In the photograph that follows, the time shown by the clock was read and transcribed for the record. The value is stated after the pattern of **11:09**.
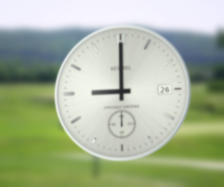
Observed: **9:00**
